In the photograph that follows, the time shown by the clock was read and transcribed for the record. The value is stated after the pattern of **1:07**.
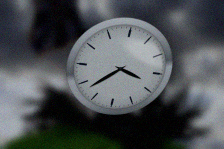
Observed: **3:38**
